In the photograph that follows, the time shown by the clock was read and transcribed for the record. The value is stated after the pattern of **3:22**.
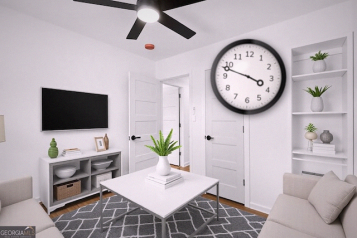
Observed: **3:48**
